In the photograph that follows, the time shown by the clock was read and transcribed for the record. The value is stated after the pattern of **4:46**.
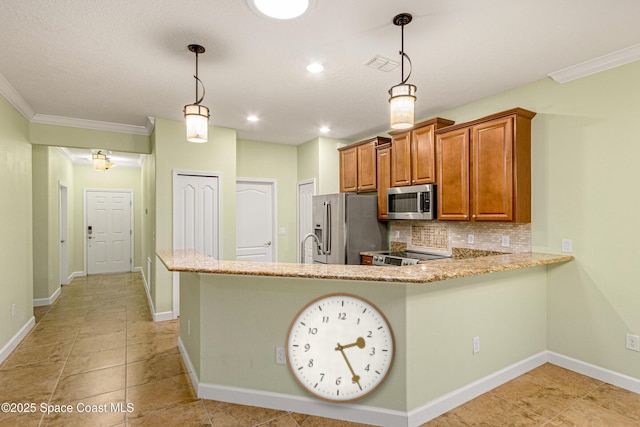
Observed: **2:25**
